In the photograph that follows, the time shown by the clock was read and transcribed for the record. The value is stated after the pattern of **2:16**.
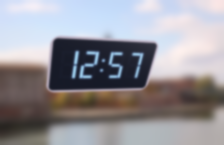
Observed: **12:57**
